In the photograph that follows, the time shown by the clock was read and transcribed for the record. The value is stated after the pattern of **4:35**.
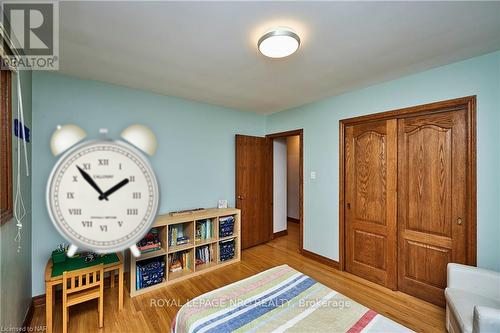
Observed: **1:53**
